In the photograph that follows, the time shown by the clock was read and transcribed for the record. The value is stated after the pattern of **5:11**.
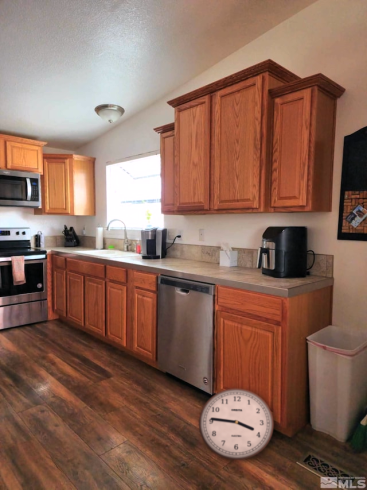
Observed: **3:46**
